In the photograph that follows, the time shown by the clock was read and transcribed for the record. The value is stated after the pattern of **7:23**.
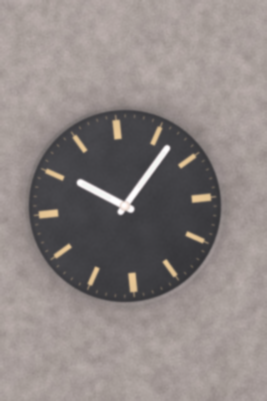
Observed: **10:07**
